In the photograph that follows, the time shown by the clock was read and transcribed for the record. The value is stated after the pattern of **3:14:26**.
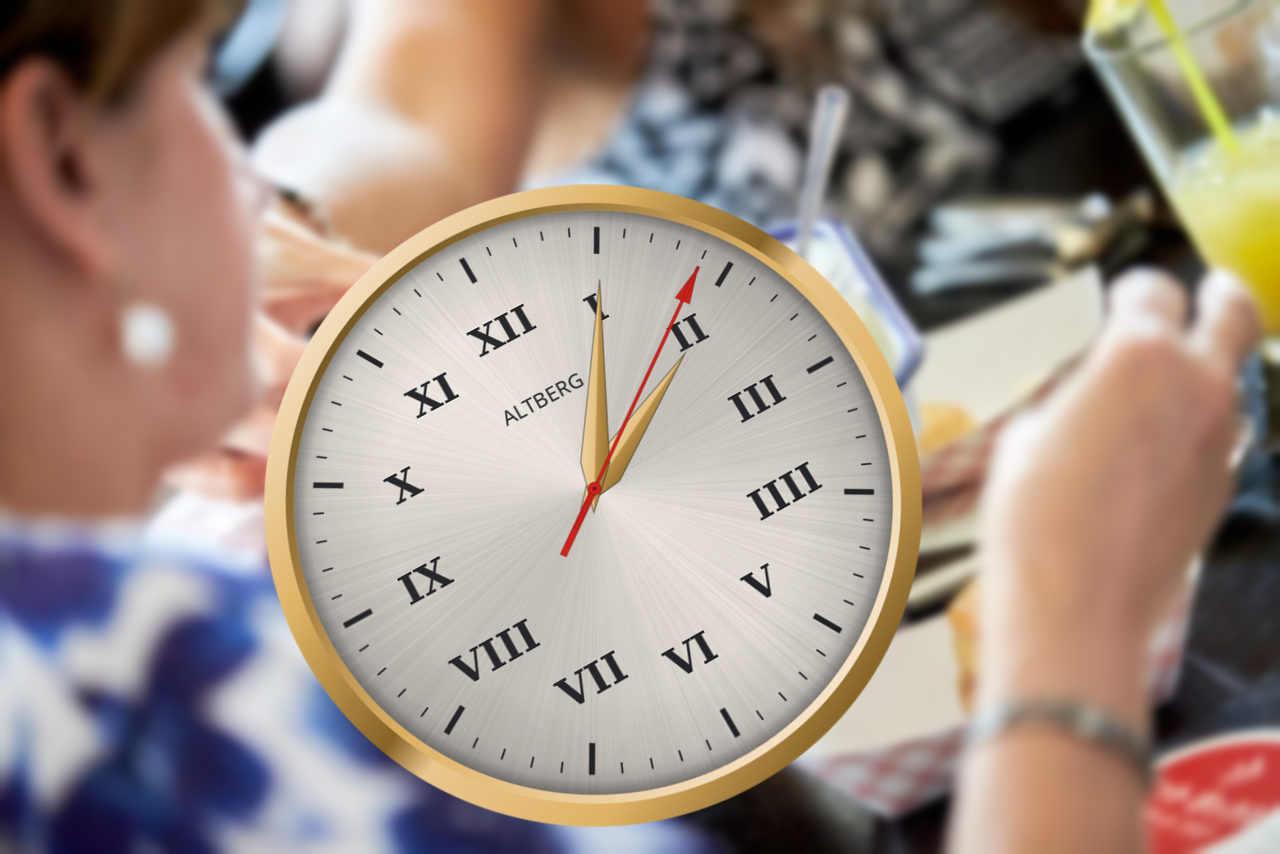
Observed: **2:05:09**
